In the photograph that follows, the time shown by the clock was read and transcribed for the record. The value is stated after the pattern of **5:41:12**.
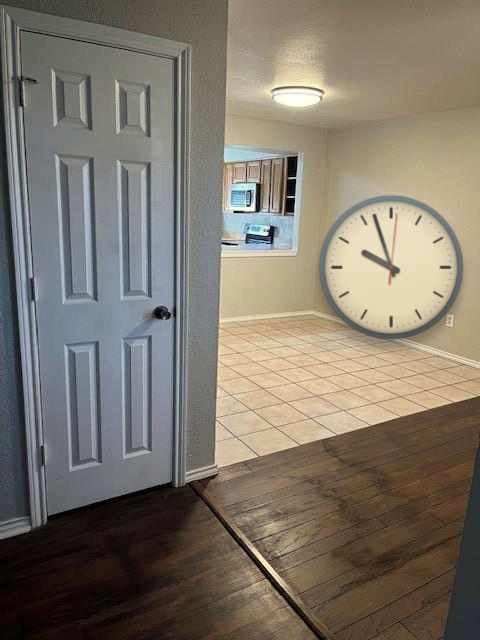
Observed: **9:57:01**
